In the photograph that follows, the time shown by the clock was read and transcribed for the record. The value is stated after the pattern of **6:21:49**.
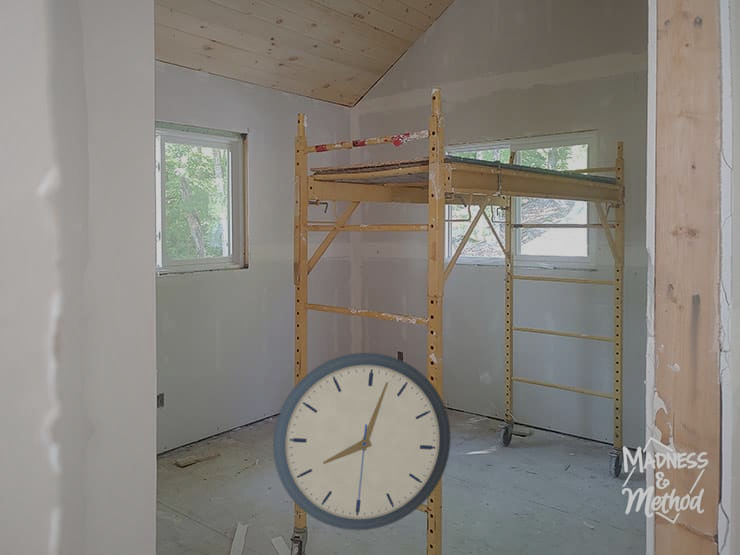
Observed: **8:02:30**
